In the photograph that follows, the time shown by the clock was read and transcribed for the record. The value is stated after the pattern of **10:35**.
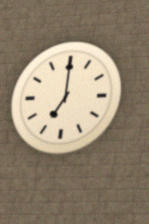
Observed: **7:00**
